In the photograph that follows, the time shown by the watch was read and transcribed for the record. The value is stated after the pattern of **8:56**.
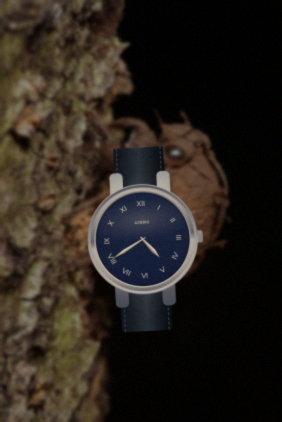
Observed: **4:40**
